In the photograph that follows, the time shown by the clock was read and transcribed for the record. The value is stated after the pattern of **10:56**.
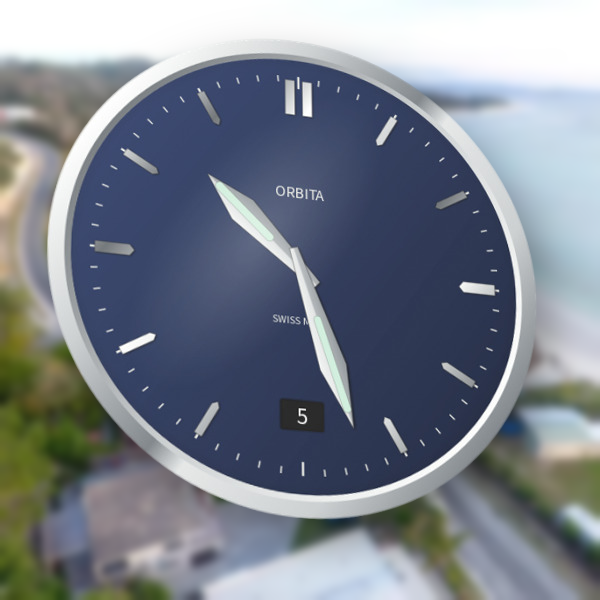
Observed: **10:27**
